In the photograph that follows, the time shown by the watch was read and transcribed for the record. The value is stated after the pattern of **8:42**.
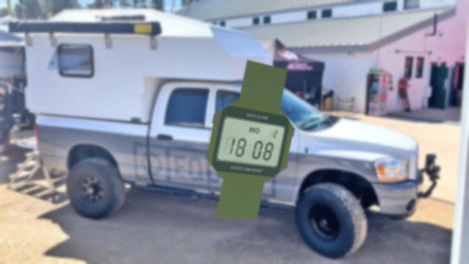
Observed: **18:08**
